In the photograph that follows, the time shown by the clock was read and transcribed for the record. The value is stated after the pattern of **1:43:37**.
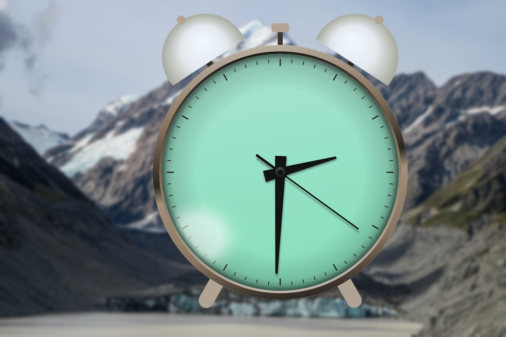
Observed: **2:30:21**
